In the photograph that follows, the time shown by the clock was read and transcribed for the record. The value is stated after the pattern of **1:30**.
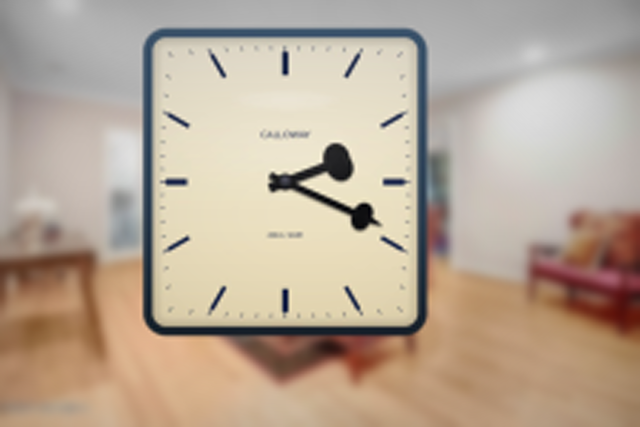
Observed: **2:19**
